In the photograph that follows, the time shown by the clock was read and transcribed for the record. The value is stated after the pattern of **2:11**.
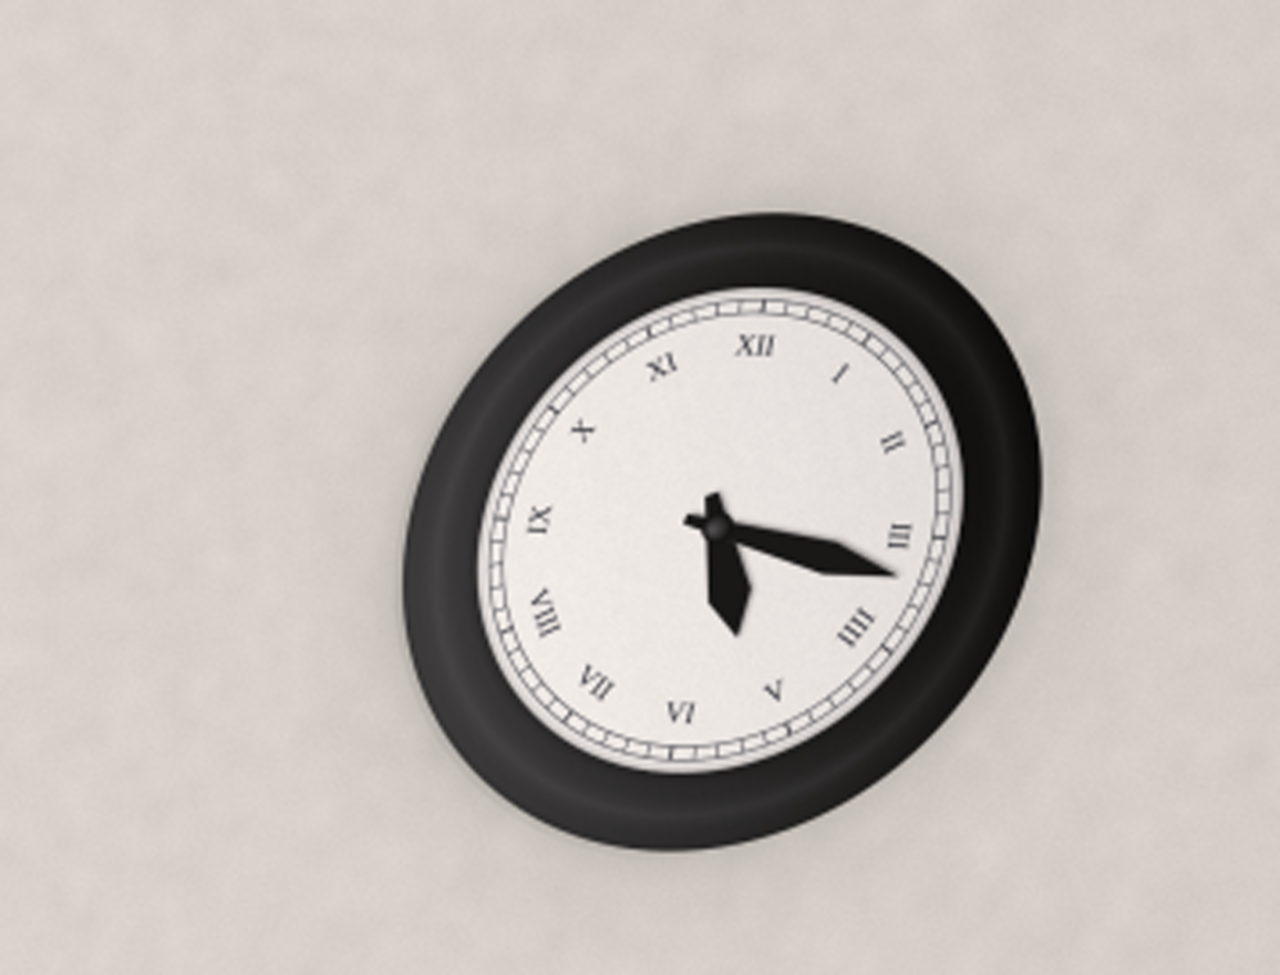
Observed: **5:17**
